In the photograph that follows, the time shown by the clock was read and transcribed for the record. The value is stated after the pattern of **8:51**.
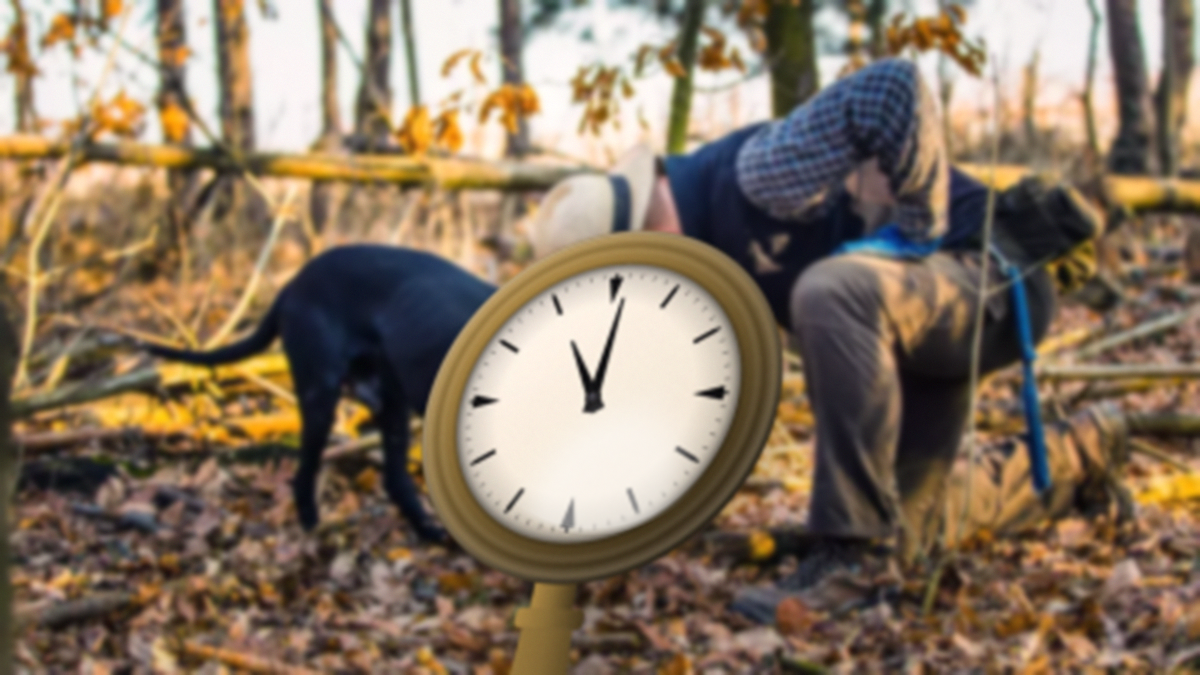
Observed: **11:01**
